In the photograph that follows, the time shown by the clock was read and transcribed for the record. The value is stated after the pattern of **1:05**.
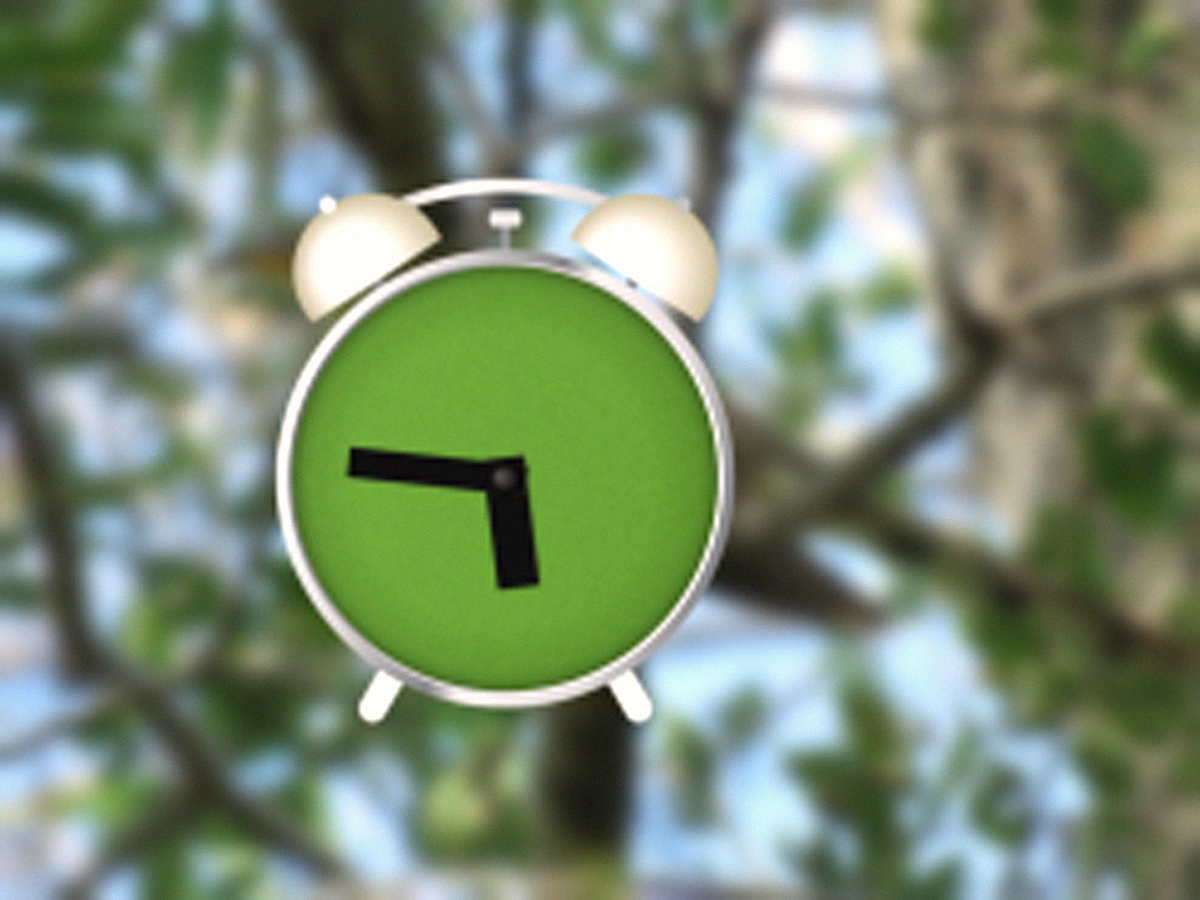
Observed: **5:46**
